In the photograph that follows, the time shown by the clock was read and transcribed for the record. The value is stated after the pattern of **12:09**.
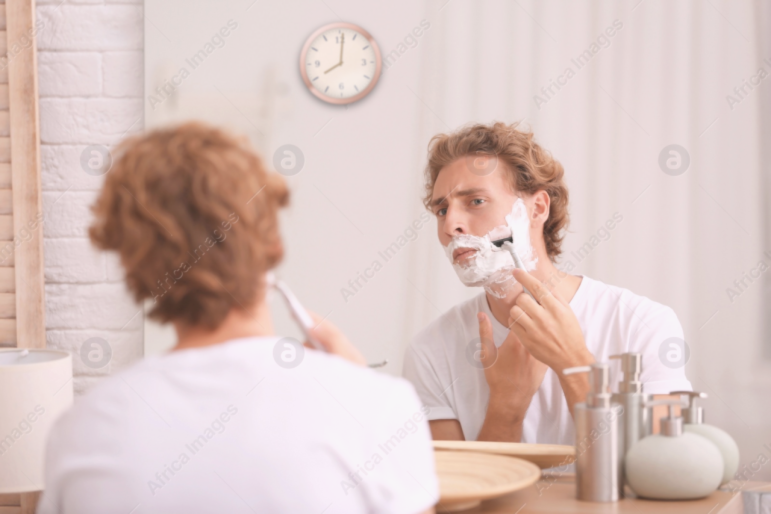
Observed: **8:01**
